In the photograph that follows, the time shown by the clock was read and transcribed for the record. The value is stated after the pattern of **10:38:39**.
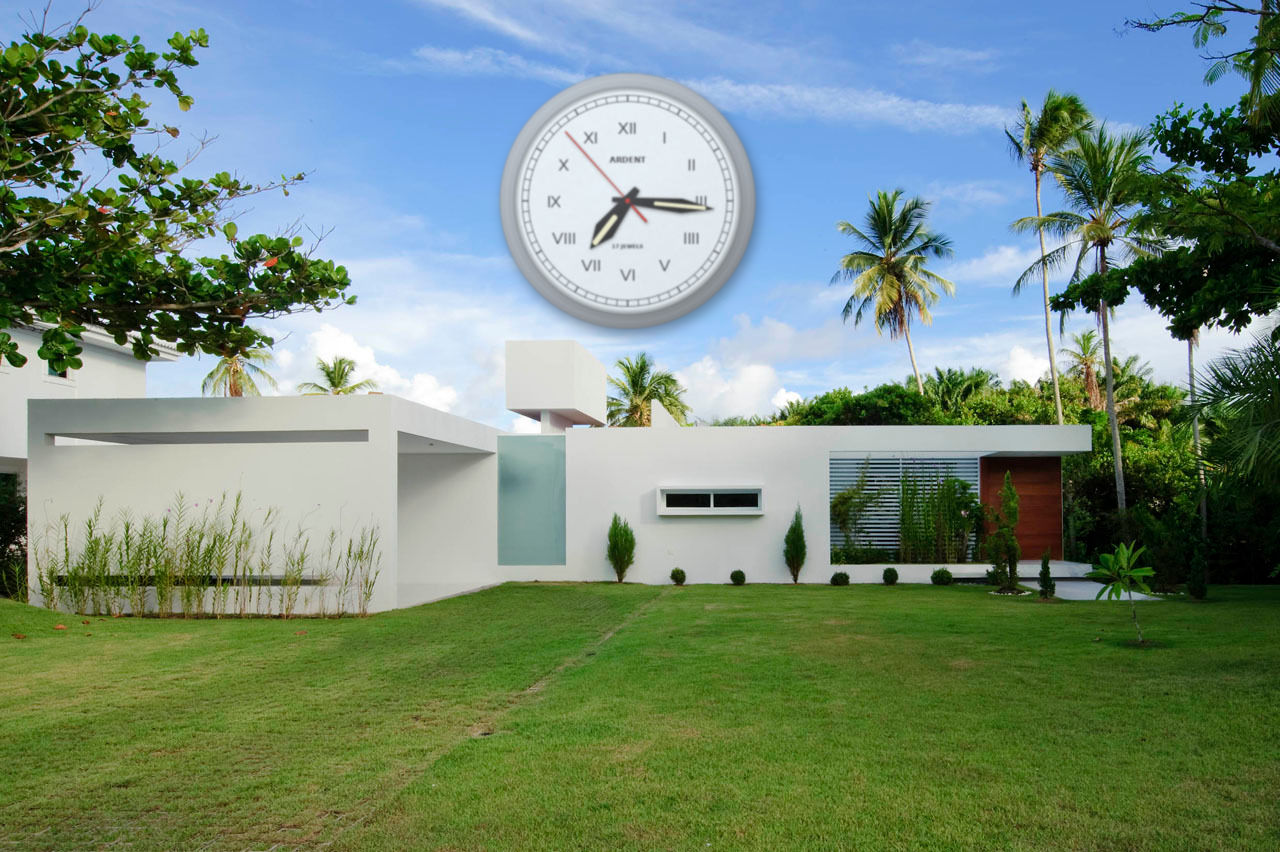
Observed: **7:15:53**
